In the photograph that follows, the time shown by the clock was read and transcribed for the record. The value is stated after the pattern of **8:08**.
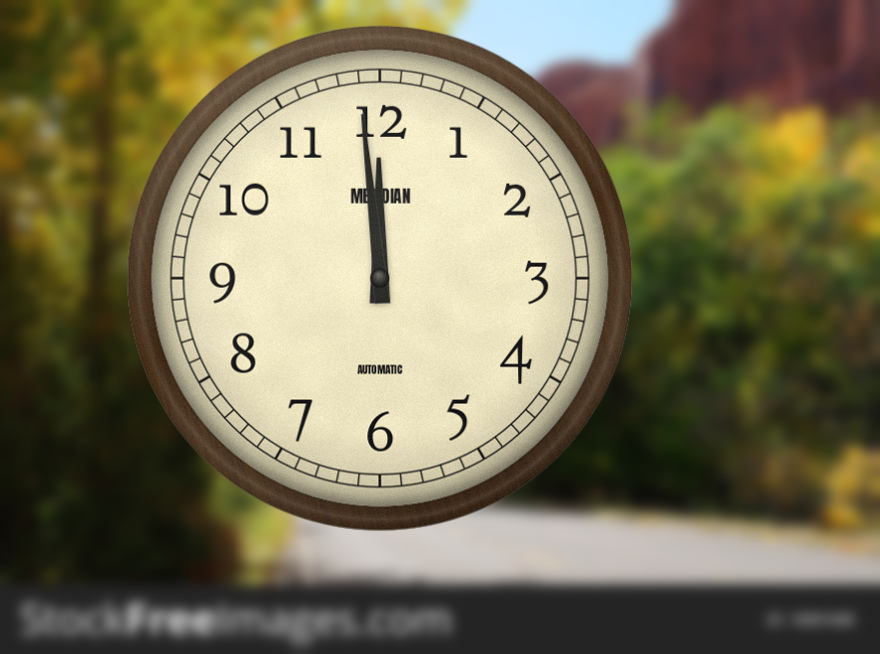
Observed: **11:59**
